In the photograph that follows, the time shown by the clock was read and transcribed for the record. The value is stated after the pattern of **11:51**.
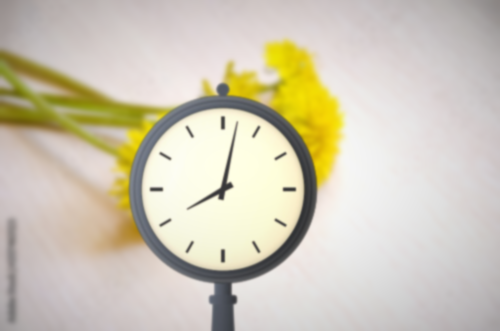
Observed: **8:02**
